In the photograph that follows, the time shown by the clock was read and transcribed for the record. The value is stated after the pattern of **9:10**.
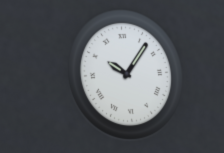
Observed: **10:07**
